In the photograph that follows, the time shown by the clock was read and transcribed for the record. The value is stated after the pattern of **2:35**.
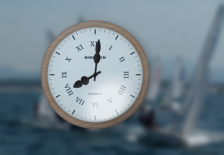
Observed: **8:01**
